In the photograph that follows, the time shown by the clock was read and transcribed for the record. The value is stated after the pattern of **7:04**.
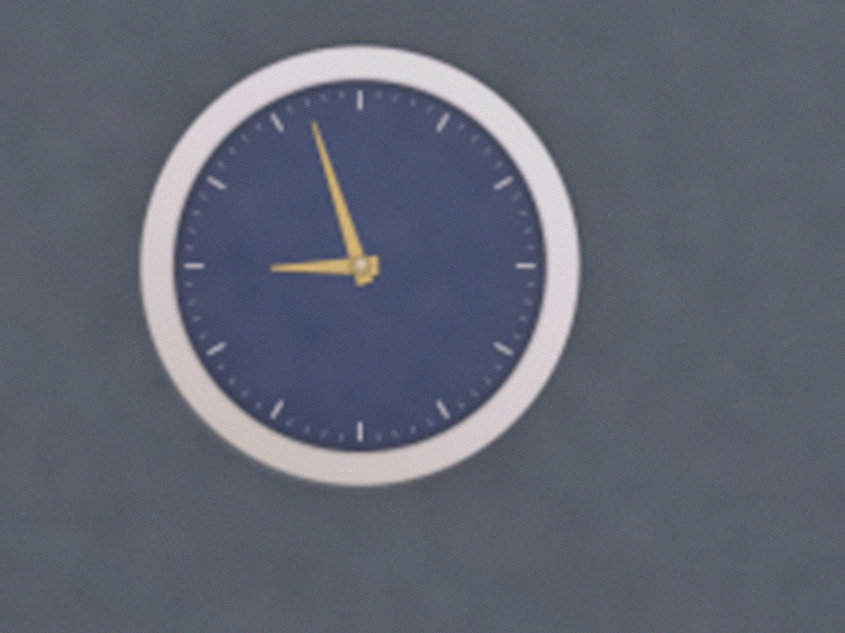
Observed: **8:57**
